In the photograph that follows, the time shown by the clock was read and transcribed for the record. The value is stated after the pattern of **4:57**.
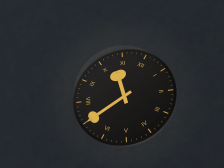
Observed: **10:35**
